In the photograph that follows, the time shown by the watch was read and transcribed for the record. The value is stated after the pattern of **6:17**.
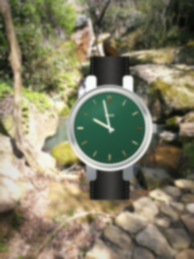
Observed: **9:58**
